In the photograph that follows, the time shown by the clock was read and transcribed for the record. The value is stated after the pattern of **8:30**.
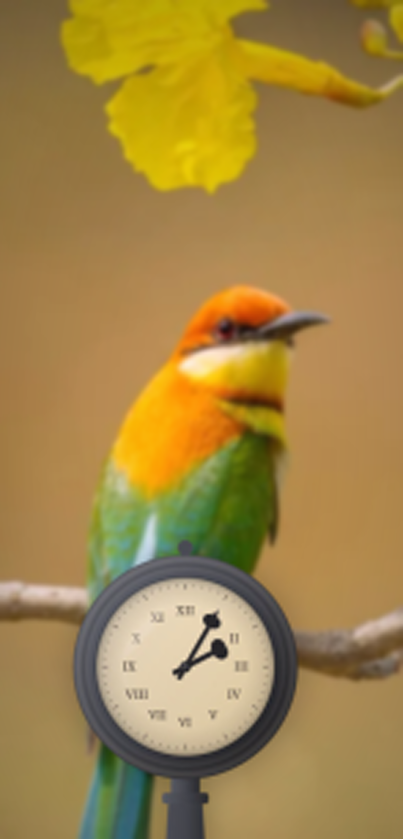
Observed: **2:05**
